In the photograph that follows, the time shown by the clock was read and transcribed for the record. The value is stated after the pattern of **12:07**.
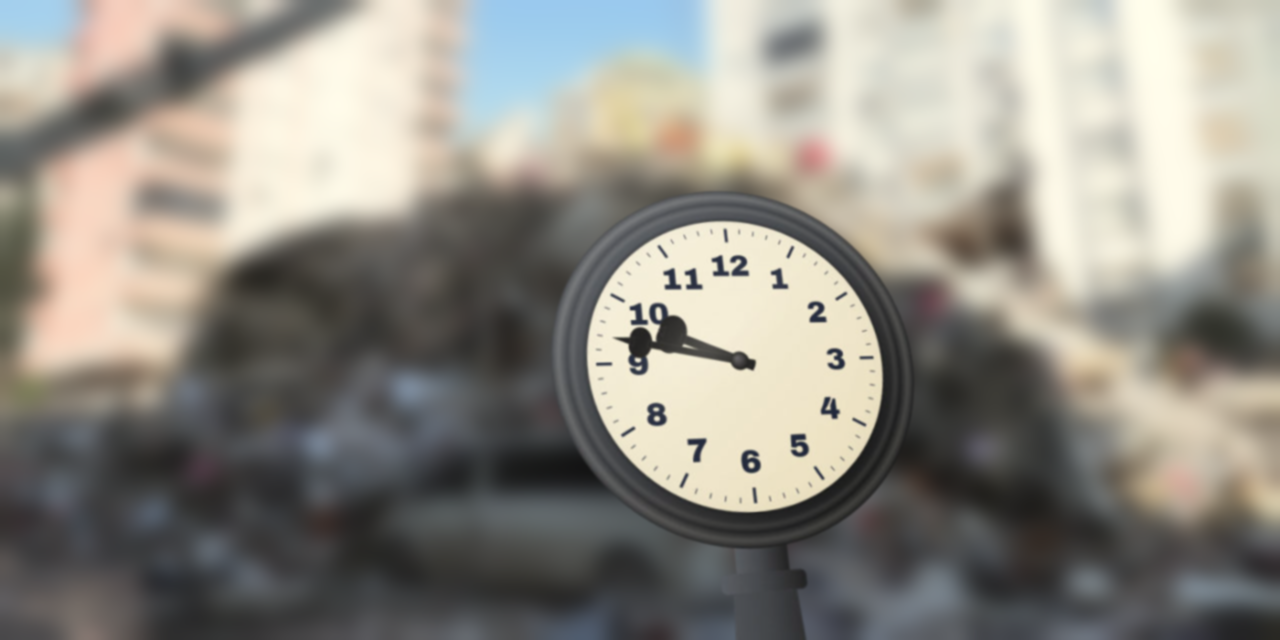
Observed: **9:47**
